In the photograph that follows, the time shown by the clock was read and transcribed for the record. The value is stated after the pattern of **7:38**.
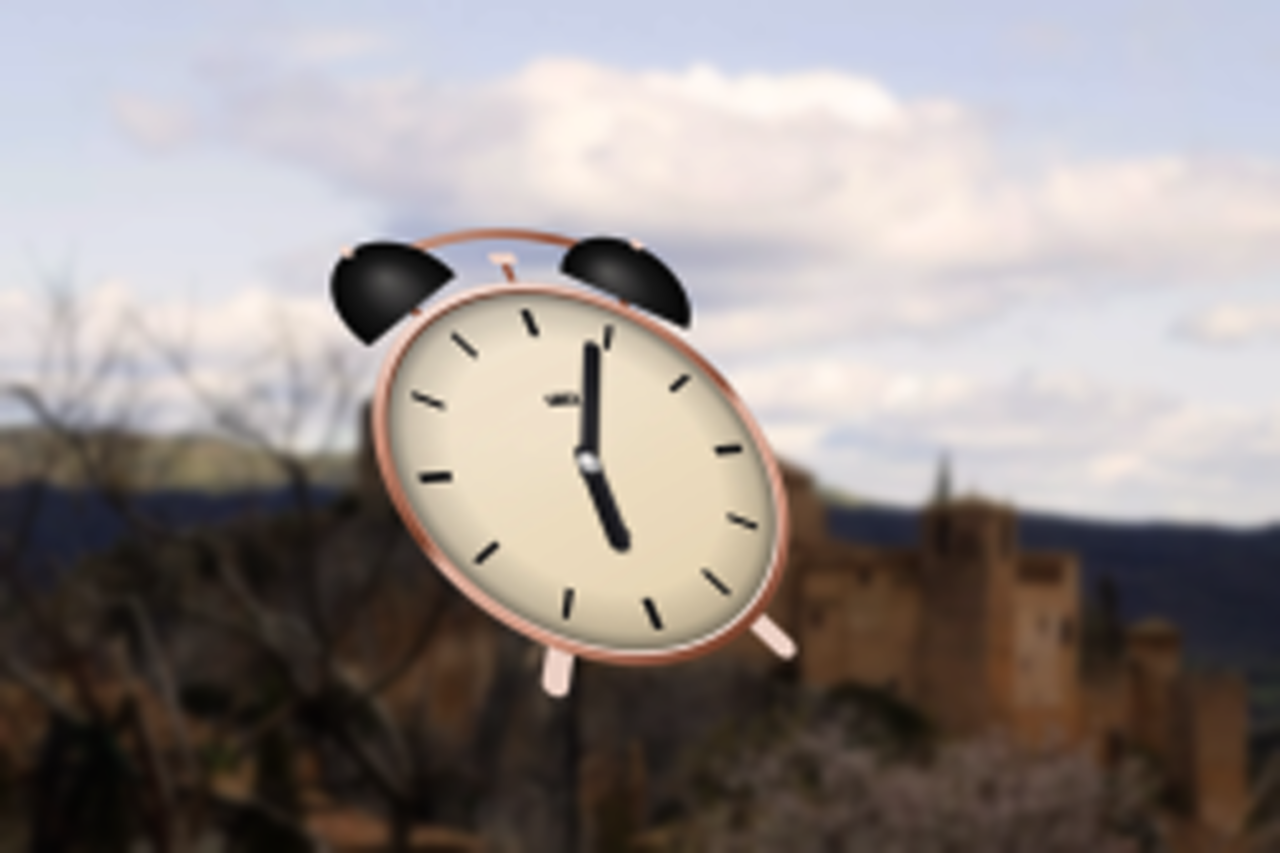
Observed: **6:04**
